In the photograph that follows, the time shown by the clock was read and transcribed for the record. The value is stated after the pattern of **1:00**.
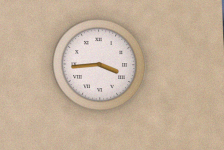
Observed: **3:44**
